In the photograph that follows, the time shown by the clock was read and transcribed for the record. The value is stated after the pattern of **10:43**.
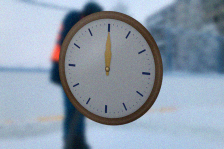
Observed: **12:00**
